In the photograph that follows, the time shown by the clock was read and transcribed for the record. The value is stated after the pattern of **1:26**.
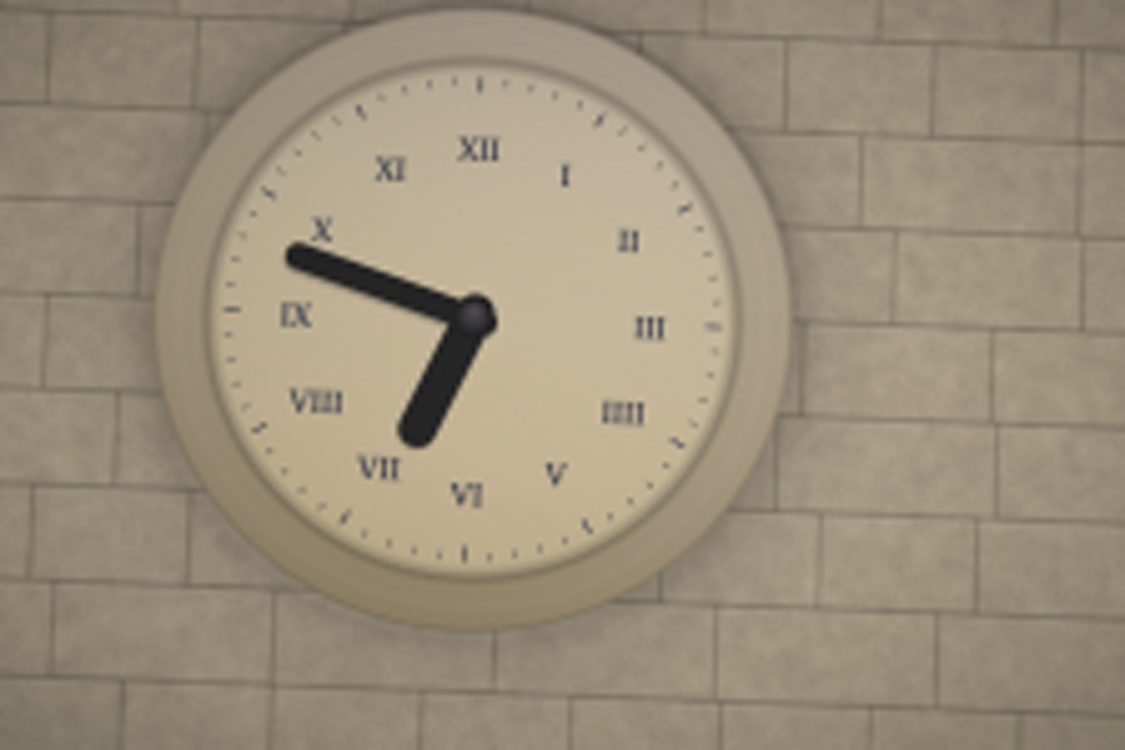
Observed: **6:48**
